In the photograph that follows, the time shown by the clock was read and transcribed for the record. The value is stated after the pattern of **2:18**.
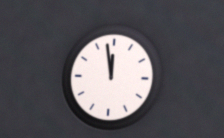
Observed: **11:58**
